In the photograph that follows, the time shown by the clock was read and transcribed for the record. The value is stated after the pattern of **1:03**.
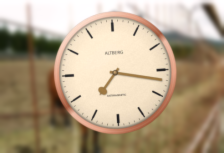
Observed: **7:17**
